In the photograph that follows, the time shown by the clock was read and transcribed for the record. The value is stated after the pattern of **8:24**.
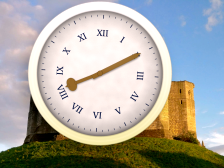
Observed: **8:10**
